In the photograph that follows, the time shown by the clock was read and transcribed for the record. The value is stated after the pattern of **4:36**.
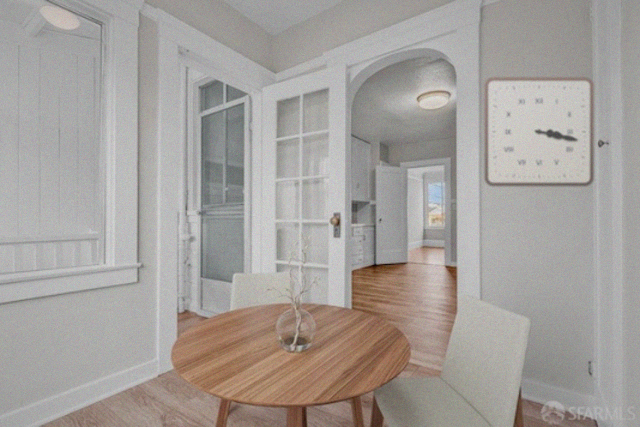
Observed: **3:17**
